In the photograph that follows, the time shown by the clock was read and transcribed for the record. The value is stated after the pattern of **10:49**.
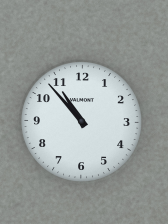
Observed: **10:53**
